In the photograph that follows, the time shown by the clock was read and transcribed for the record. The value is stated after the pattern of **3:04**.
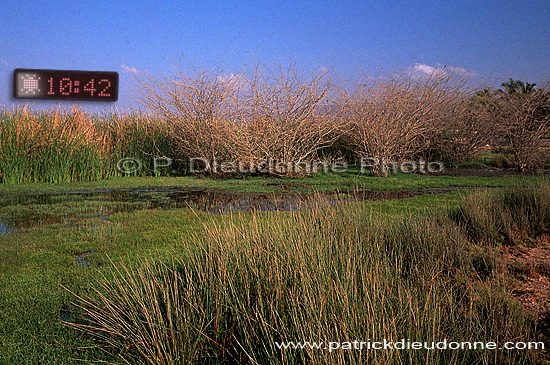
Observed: **10:42**
